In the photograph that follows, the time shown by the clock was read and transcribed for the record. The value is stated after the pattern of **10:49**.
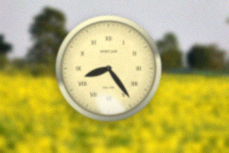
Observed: **8:24**
